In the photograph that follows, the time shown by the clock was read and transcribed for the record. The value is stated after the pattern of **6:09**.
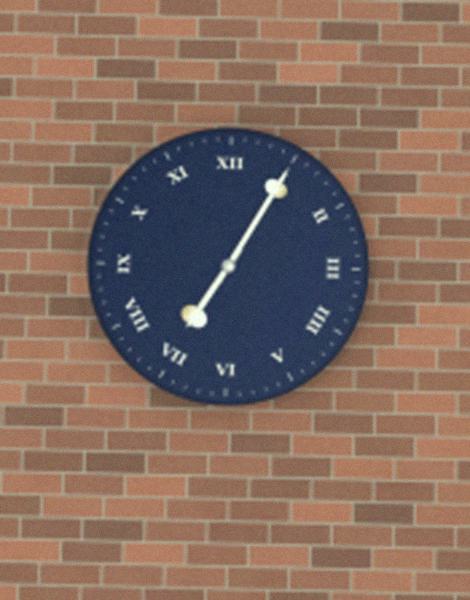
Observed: **7:05**
